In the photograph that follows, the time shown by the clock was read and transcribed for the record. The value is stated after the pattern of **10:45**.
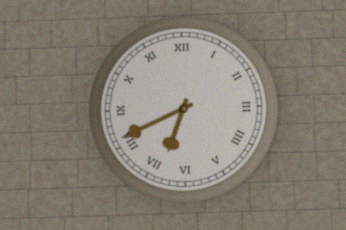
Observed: **6:41**
